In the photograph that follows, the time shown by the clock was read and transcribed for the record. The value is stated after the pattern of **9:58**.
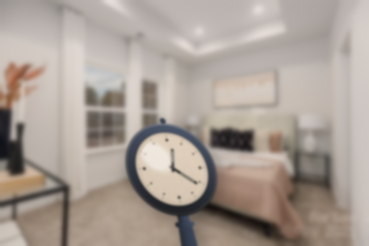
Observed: **12:21**
